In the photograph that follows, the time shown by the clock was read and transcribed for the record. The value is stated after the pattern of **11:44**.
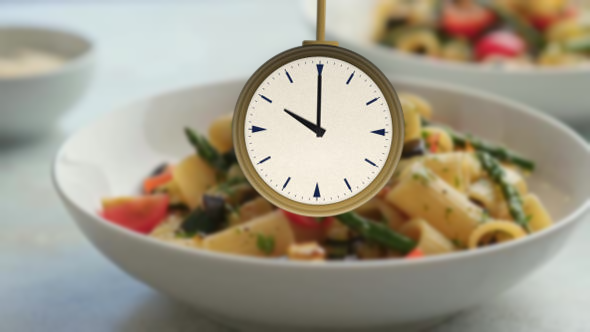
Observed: **10:00**
